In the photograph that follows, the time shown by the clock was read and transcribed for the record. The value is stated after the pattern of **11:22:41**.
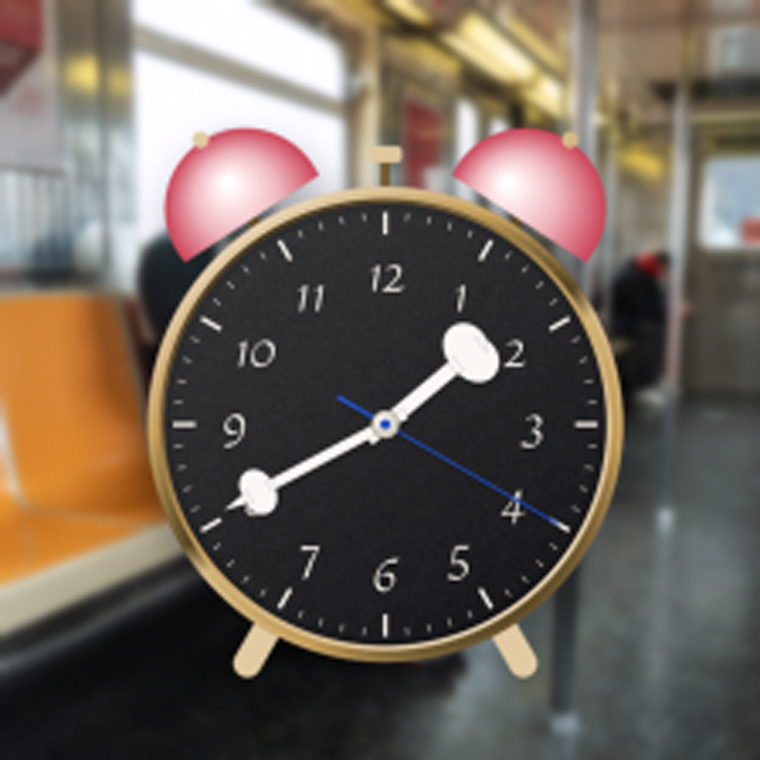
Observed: **1:40:20**
